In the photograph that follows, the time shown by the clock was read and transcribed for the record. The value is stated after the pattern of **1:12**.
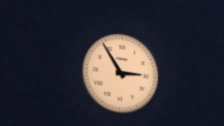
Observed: **2:54**
